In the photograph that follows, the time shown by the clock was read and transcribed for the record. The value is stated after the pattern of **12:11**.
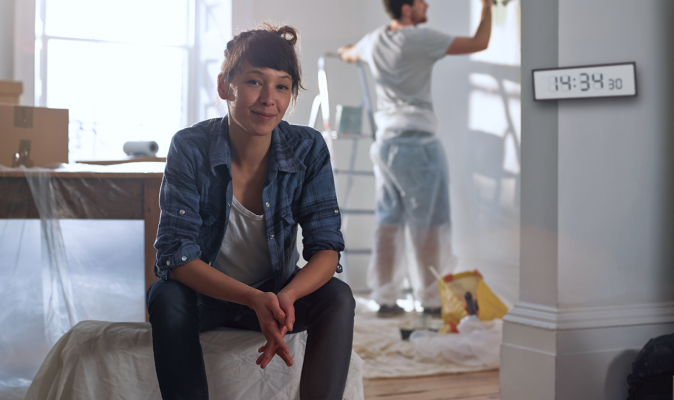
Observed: **14:34**
